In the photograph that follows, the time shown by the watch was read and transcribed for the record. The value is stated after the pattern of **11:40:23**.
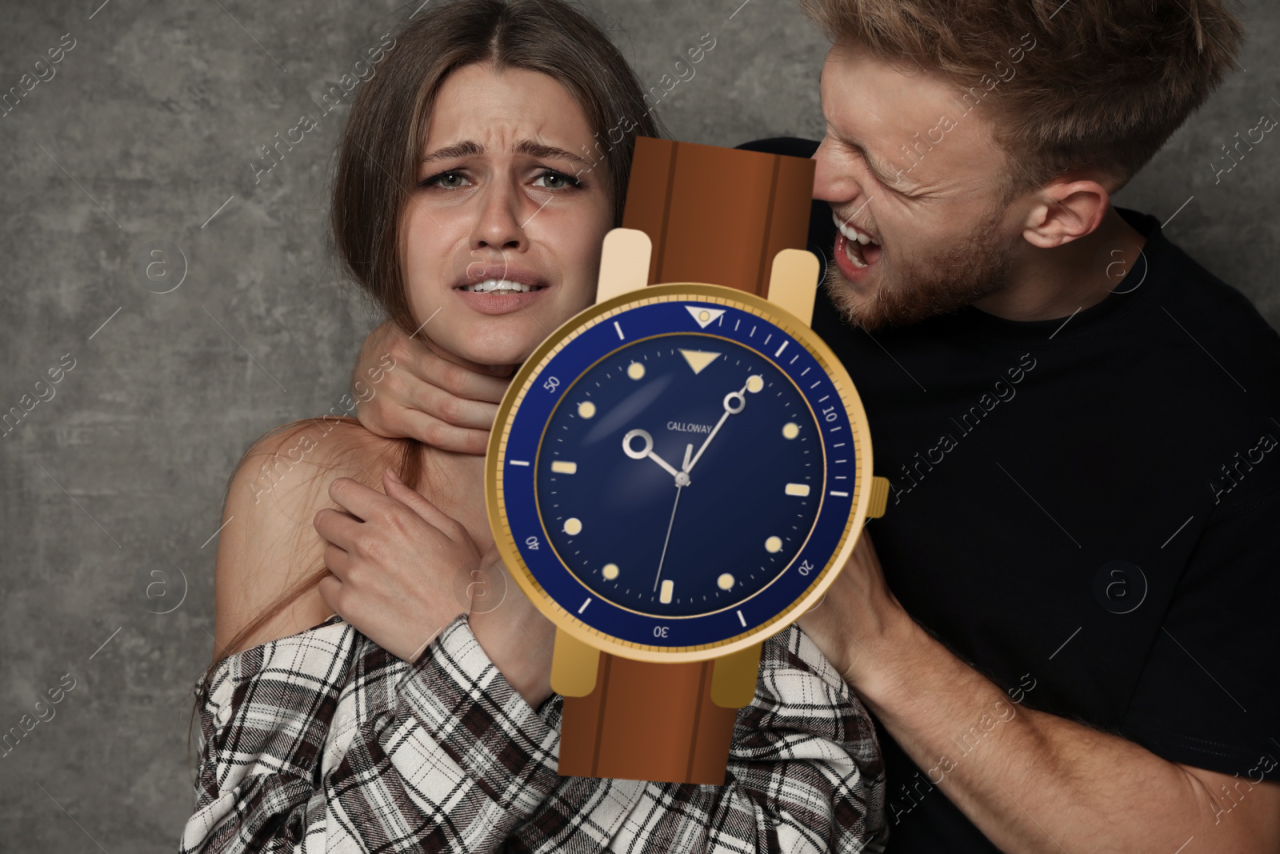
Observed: **10:04:31**
